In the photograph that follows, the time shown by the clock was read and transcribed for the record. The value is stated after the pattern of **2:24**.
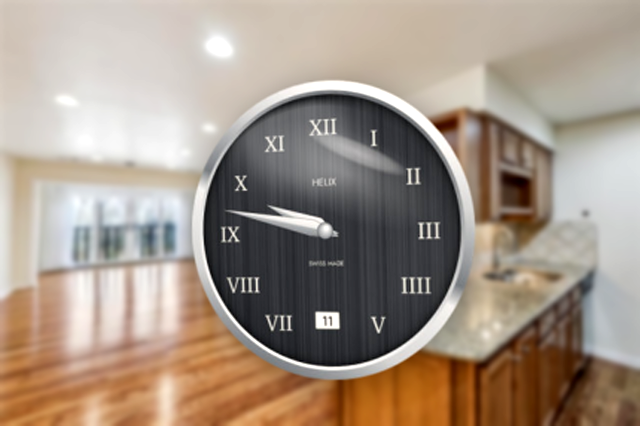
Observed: **9:47**
